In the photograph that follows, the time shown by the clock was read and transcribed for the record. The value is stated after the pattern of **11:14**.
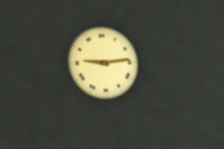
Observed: **9:14**
